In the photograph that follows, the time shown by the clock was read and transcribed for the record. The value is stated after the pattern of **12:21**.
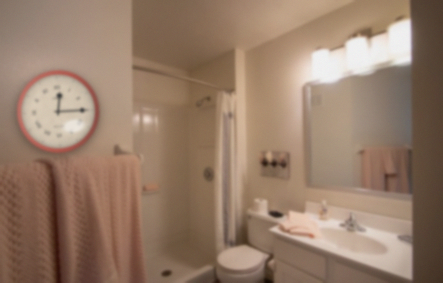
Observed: **12:15**
